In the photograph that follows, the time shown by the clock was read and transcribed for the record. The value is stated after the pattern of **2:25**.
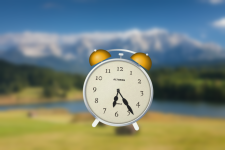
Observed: **6:24**
